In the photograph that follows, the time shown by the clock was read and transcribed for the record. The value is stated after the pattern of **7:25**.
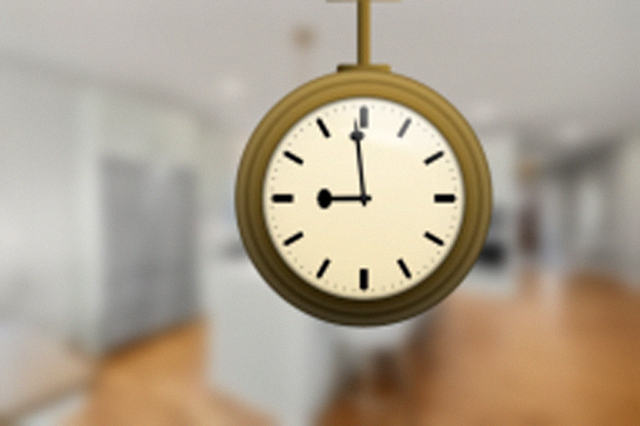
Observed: **8:59**
